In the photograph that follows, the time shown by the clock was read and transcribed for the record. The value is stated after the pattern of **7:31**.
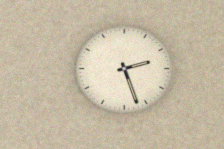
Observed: **2:27**
